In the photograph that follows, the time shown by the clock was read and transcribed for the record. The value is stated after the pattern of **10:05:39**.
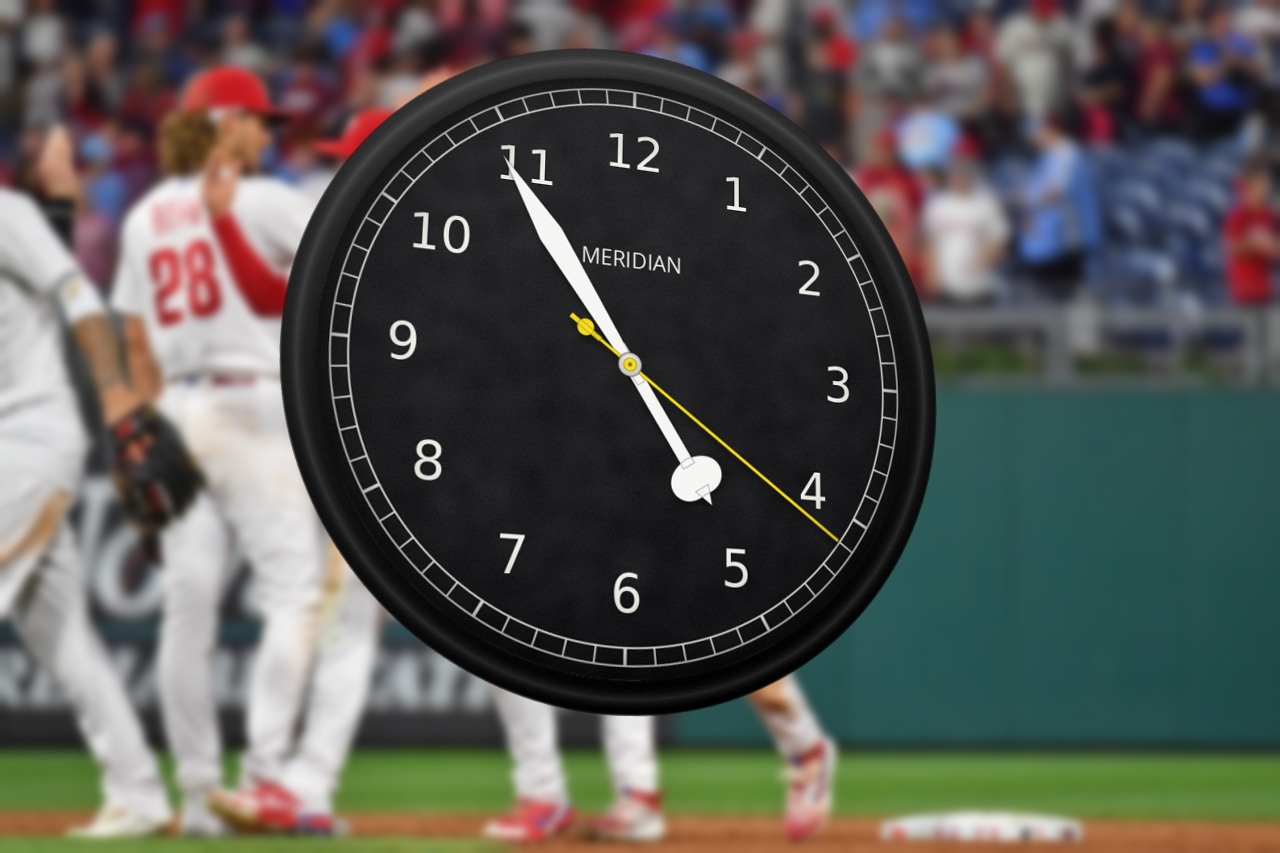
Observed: **4:54:21**
